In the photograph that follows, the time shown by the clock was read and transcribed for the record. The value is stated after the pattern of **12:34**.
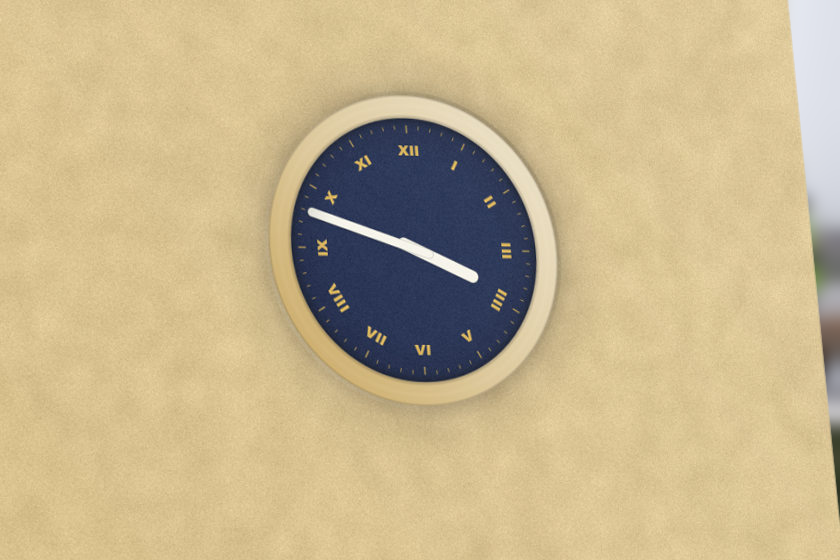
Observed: **3:48**
